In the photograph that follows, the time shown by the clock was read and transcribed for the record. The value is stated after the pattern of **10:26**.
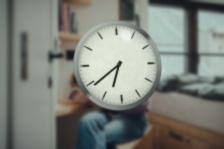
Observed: **6:39**
